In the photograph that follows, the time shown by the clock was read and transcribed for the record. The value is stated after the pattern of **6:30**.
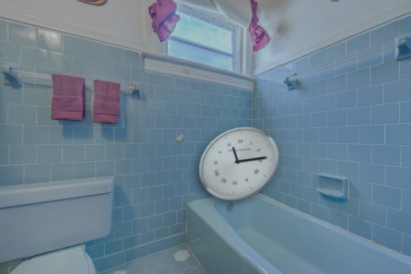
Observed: **11:14**
